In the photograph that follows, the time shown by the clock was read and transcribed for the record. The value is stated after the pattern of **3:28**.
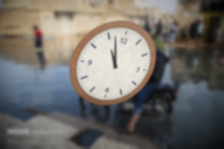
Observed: **10:57**
